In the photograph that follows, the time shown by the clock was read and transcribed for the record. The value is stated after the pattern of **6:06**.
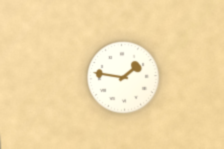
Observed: **1:47**
